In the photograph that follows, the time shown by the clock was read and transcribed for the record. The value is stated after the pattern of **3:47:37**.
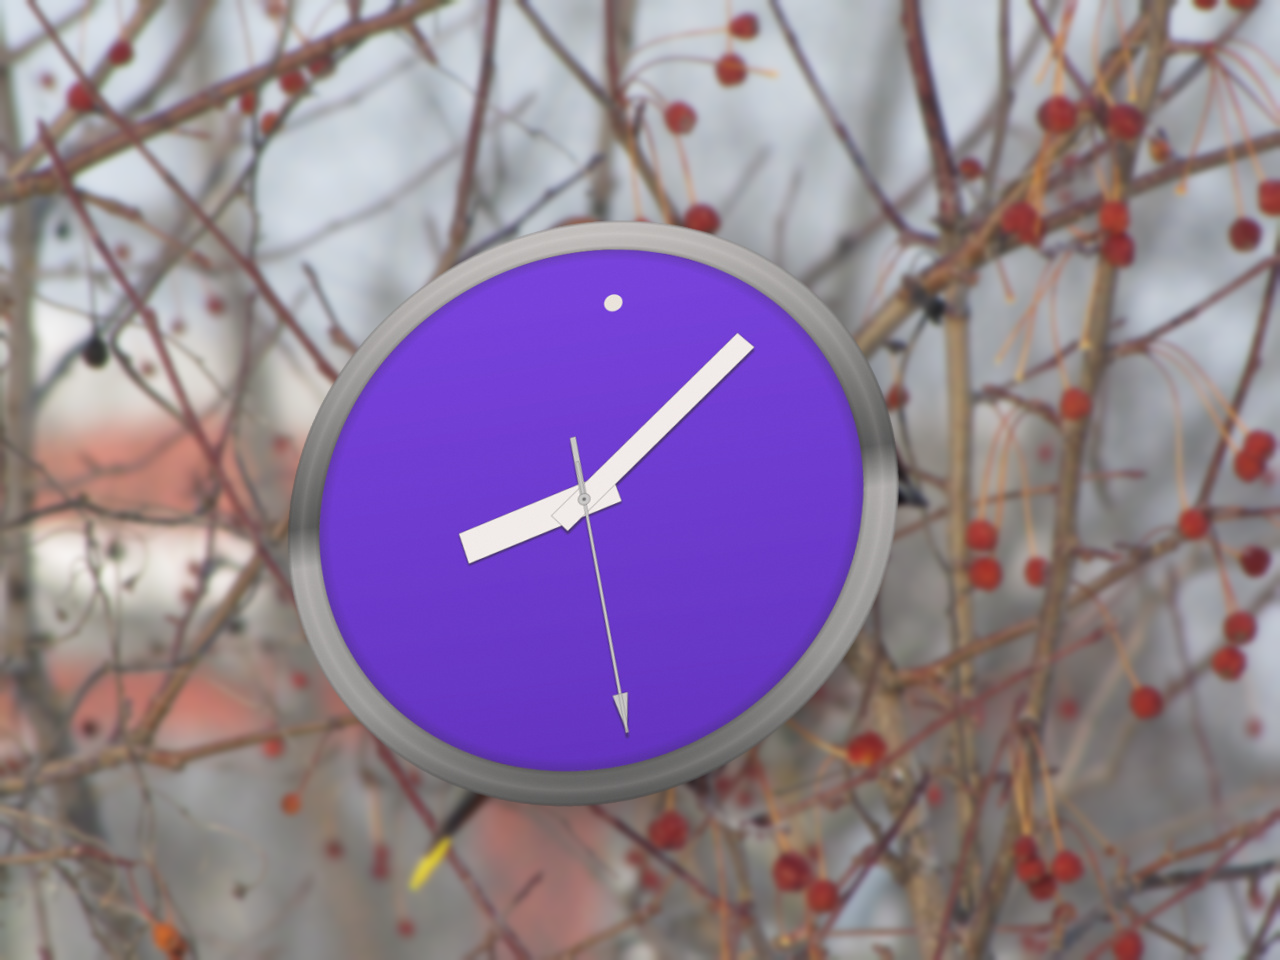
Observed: **8:06:27**
